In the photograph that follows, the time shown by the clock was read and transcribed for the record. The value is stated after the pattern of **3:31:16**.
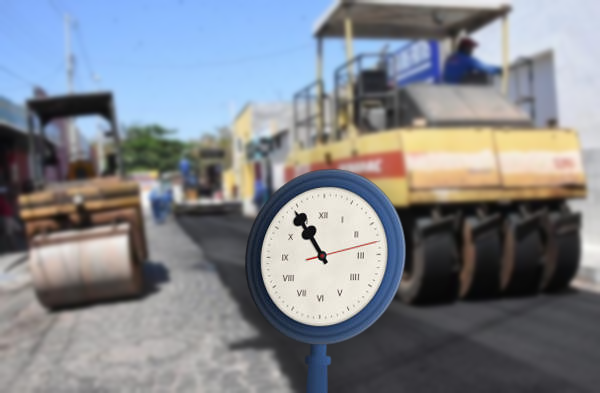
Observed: **10:54:13**
